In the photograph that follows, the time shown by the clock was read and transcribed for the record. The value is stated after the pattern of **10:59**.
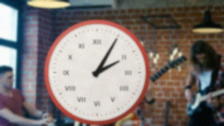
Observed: **2:05**
